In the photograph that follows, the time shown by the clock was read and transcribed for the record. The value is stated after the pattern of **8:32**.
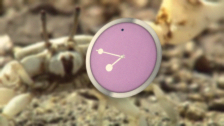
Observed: **7:48**
